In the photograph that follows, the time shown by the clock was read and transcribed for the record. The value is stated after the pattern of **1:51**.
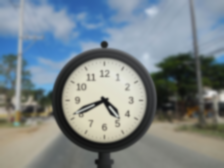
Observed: **4:41**
